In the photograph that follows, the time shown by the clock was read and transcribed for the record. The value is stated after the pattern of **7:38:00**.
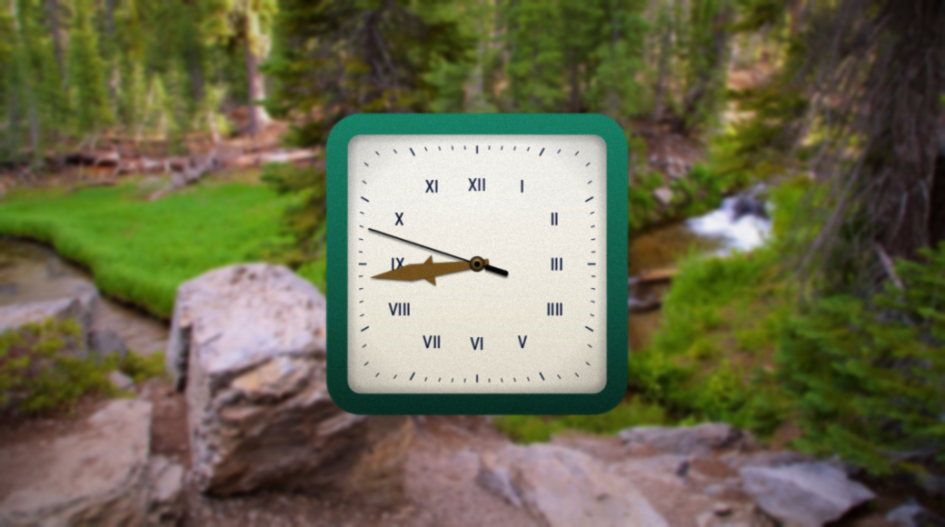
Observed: **8:43:48**
